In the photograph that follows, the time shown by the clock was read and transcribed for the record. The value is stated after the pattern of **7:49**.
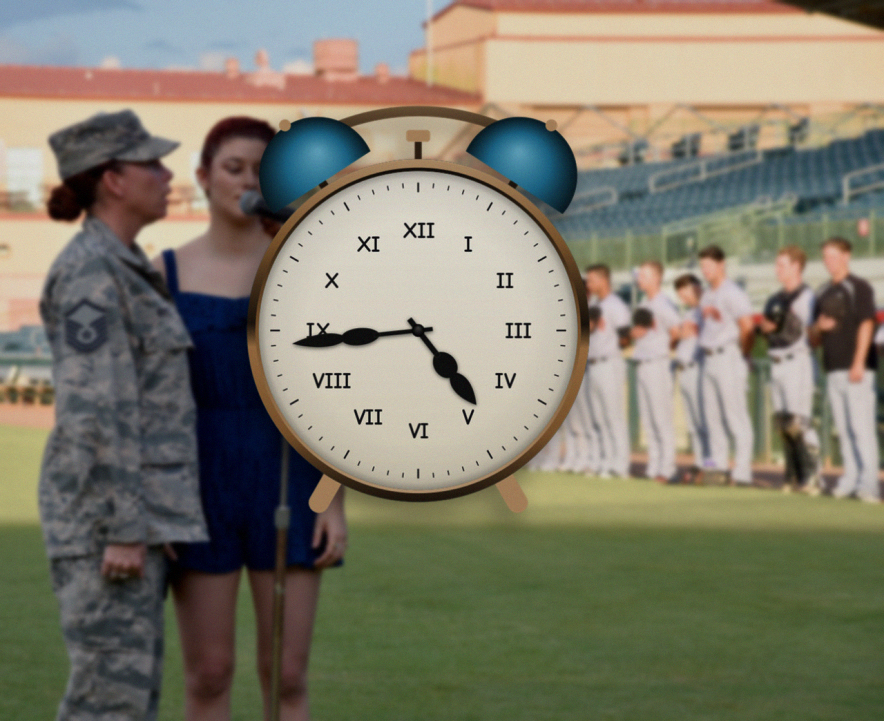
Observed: **4:44**
